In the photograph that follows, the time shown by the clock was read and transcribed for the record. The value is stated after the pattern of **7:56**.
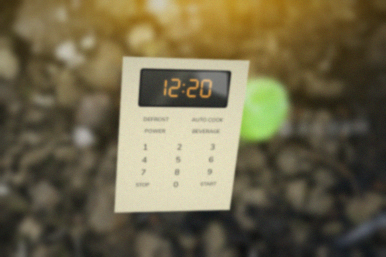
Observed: **12:20**
